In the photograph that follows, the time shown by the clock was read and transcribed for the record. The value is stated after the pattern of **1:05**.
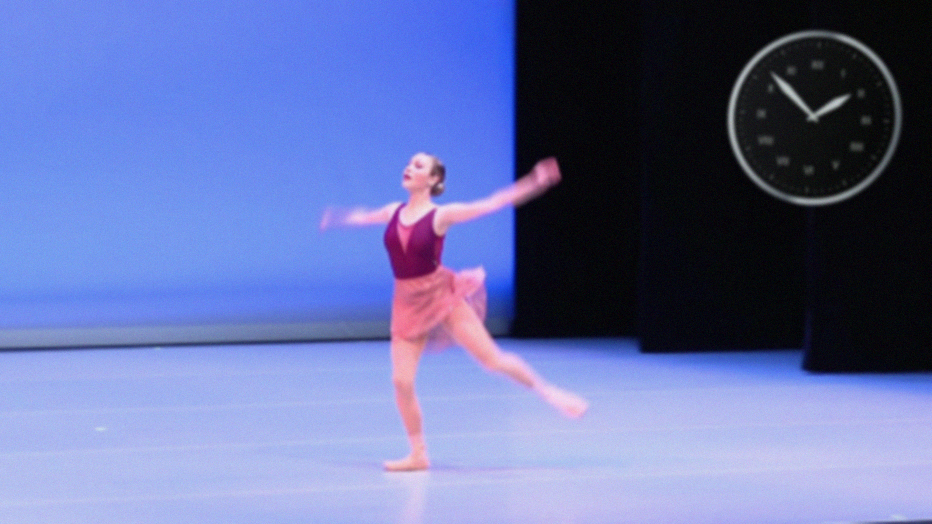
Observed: **1:52**
